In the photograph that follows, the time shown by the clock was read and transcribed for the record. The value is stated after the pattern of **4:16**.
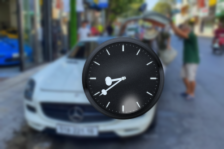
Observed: **8:39**
